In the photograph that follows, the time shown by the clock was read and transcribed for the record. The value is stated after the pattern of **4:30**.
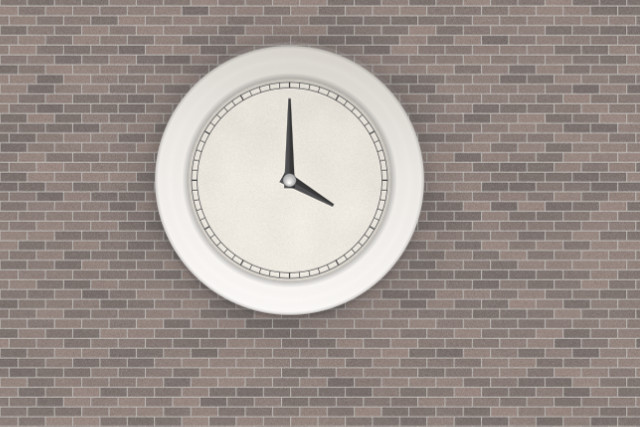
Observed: **4:00**
